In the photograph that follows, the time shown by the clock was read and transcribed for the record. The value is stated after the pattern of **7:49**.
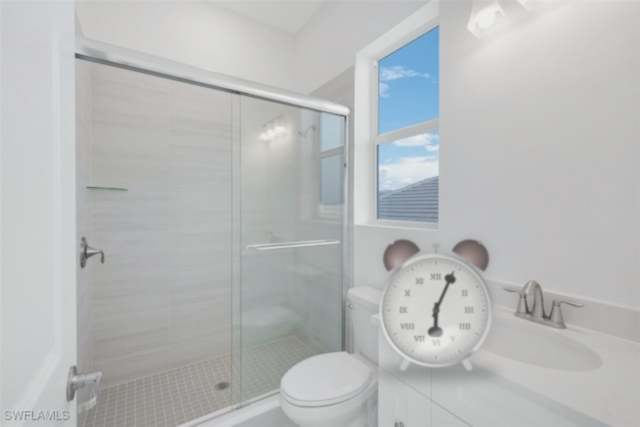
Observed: **6:04**
